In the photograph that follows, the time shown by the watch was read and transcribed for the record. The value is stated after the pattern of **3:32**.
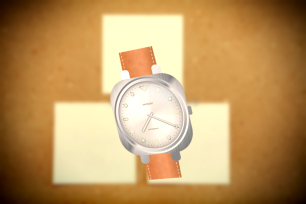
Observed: **7:20**
